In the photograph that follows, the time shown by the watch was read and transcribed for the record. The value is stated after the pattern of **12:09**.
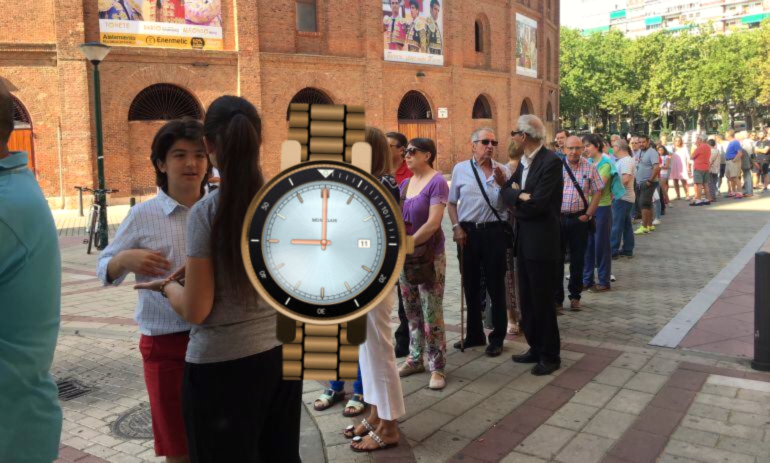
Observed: **9:00**
